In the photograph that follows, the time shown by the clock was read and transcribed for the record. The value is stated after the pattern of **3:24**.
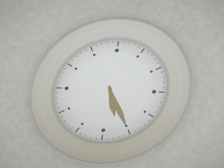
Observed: **5:25**
